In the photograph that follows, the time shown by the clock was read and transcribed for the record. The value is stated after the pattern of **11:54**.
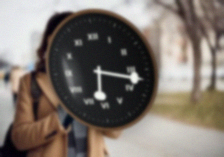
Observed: **6:17**
